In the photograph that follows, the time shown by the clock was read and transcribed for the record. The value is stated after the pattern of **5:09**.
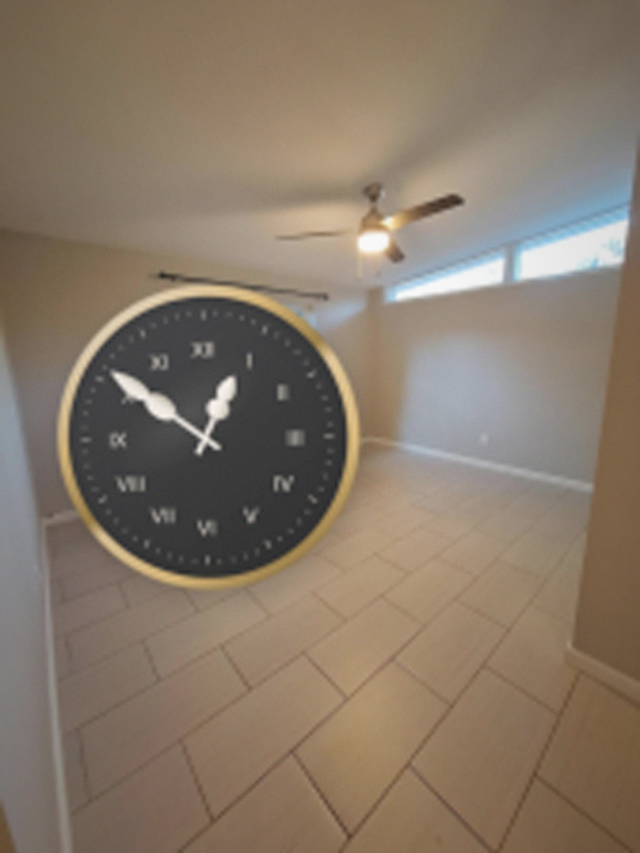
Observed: **12:51**
